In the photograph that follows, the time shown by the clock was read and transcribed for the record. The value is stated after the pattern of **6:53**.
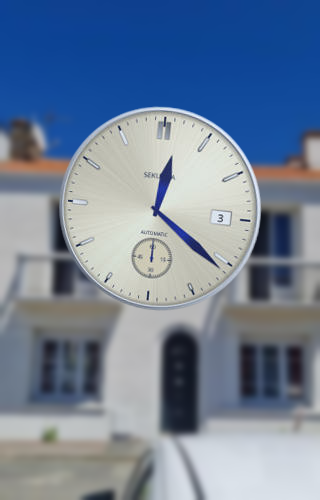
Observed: **12:21**
